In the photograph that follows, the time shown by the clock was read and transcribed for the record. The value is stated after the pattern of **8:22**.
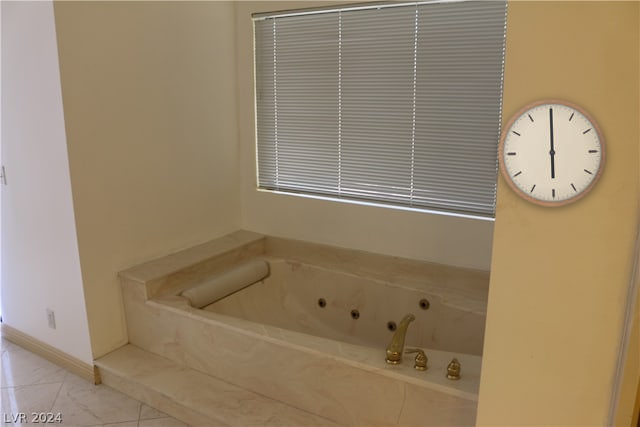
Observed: **6:00**
